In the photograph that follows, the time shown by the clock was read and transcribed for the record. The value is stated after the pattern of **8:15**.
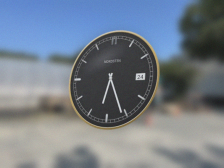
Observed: **6:26**
